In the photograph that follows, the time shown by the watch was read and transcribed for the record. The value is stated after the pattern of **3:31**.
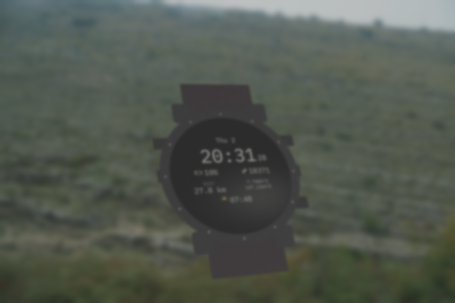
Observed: **20:31**
